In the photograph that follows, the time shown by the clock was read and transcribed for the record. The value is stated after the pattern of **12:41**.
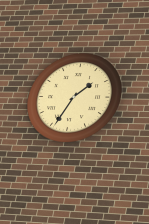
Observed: **1:34**
